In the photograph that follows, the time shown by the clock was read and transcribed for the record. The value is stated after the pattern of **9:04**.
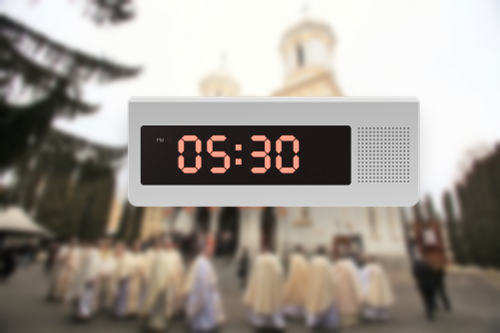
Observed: **5:30**
